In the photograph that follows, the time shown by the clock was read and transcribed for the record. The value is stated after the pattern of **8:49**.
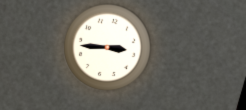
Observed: **2:43**
